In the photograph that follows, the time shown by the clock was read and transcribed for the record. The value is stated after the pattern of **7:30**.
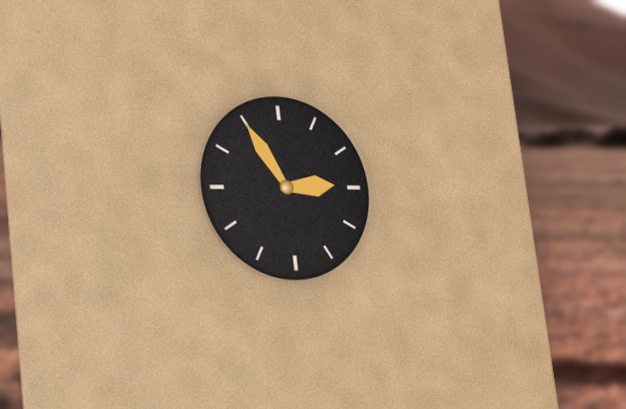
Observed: **2:55**
